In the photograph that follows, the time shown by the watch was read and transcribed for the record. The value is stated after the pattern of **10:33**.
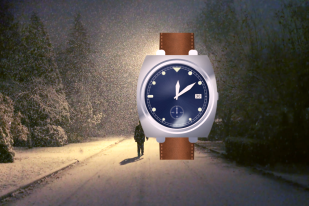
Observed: **12:09**
